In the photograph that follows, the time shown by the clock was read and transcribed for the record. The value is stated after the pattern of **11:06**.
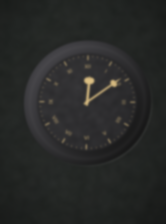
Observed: **12:09**
